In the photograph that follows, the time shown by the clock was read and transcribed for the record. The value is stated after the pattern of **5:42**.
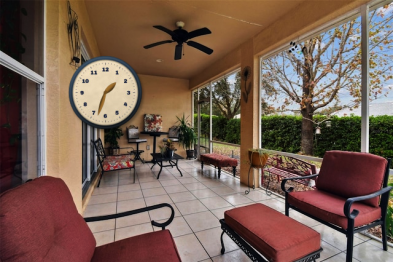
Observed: **1:33**
